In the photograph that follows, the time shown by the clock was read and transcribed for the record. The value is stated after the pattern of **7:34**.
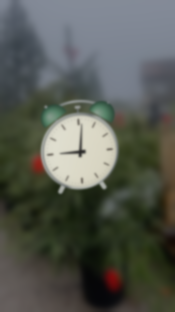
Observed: **9:01**
